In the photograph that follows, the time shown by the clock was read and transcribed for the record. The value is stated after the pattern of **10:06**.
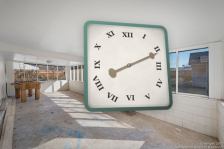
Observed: **8:11**
